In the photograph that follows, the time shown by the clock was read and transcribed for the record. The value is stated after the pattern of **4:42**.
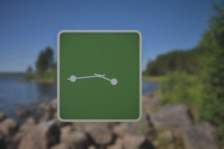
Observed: **3:44**
